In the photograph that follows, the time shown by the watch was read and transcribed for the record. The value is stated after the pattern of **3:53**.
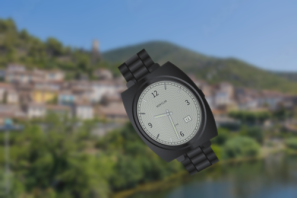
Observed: **9:32**
